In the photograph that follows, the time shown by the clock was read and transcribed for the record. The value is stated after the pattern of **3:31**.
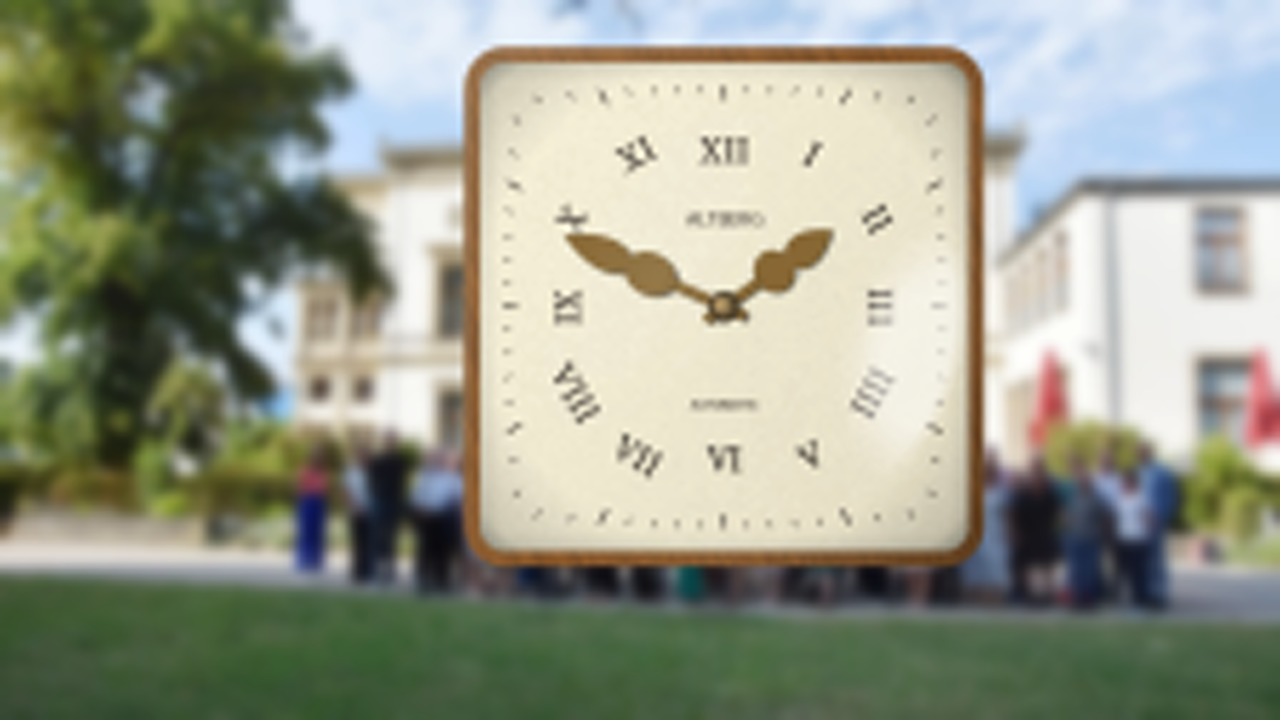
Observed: **1:49**
